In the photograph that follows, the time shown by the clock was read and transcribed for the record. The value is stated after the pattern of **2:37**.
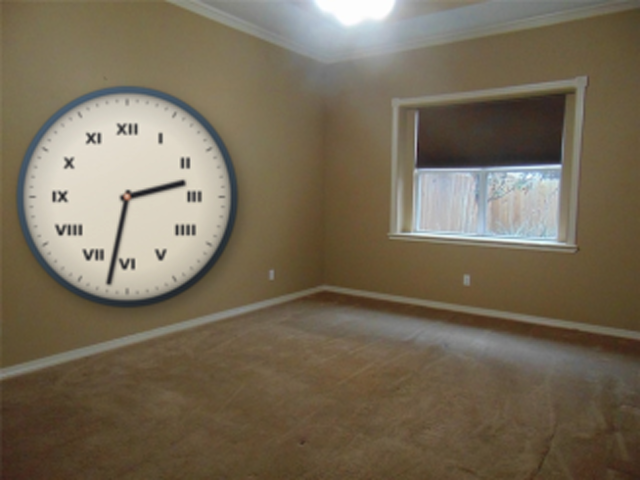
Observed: **2:32**
